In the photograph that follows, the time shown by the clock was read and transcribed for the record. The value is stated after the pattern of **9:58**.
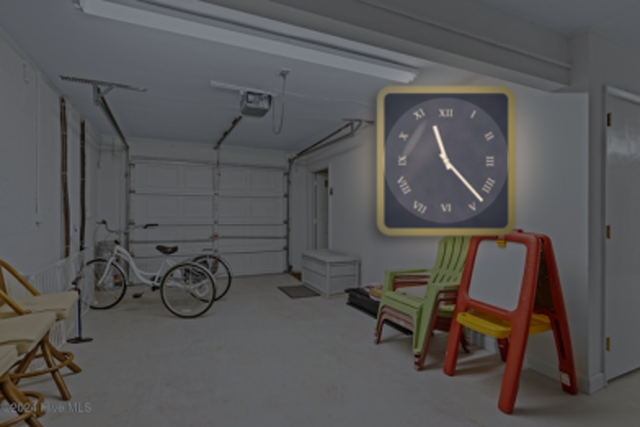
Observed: **11:23**
